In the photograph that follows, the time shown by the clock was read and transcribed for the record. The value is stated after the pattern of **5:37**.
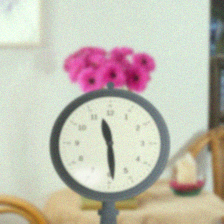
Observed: **11:29**
